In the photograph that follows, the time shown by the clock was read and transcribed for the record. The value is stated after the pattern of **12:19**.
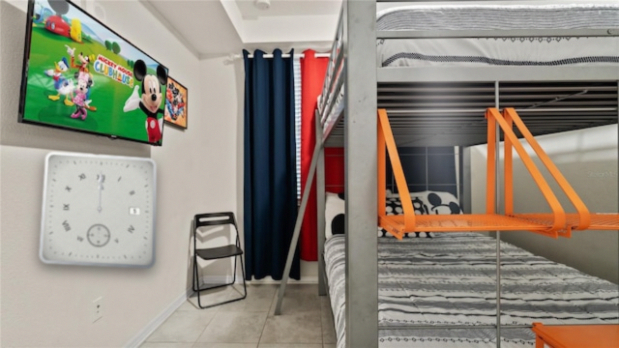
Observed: **12:00**
